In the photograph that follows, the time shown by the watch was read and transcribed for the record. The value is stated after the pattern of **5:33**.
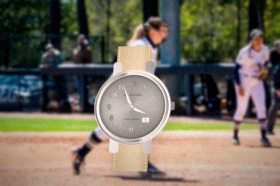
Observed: **3:56**
